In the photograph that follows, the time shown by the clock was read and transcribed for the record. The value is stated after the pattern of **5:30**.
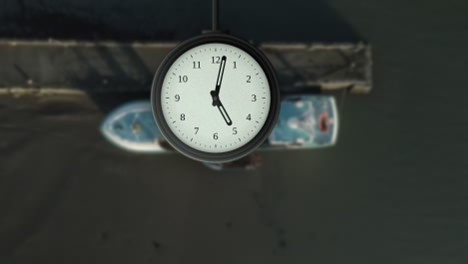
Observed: **5:02**
